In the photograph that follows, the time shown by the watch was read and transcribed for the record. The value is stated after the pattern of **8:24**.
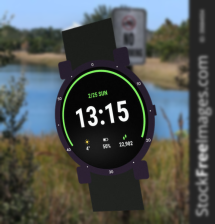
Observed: **13:15**
